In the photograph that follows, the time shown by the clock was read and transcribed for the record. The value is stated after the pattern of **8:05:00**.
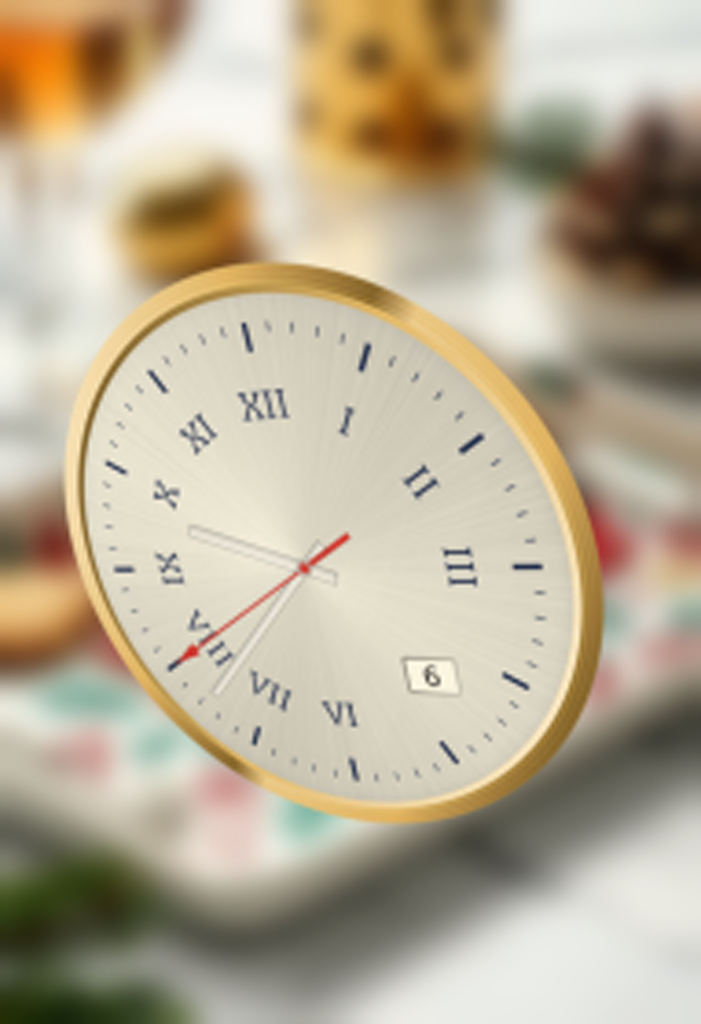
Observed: **9:37:40**
